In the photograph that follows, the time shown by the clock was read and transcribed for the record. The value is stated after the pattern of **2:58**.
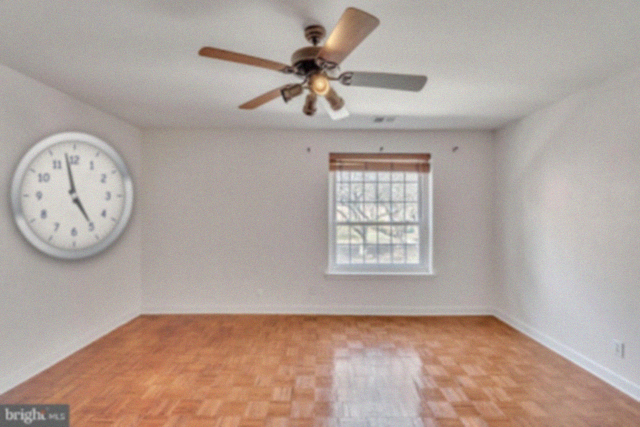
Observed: **4:58**
